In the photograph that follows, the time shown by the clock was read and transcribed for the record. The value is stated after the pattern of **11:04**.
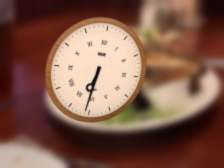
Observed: **6:31**
